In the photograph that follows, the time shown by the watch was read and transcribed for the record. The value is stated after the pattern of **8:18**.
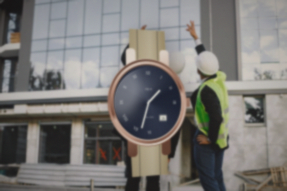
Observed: **1:33**
